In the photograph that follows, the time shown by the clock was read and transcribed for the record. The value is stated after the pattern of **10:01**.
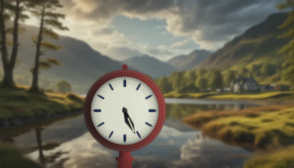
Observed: **5:26**
